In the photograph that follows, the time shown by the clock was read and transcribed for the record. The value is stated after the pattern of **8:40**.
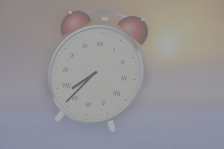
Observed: **7:36**
